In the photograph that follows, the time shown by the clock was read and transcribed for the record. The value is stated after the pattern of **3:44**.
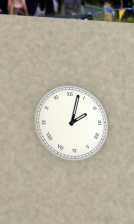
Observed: **2:03**
